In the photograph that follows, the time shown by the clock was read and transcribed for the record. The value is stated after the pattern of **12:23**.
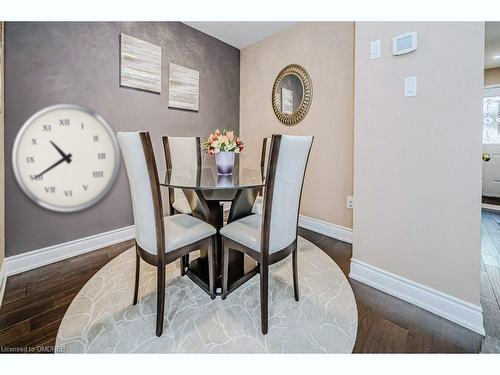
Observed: **10:40**
